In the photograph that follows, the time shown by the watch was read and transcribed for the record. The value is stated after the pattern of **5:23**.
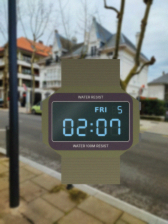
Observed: **2:07**
